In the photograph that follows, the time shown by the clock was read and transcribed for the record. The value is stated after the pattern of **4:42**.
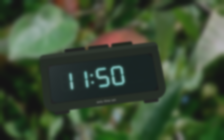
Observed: **11:50**
